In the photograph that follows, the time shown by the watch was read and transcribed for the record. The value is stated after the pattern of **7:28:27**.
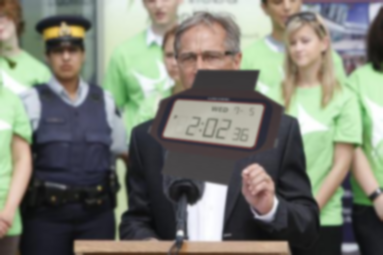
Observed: **2:02:36**
